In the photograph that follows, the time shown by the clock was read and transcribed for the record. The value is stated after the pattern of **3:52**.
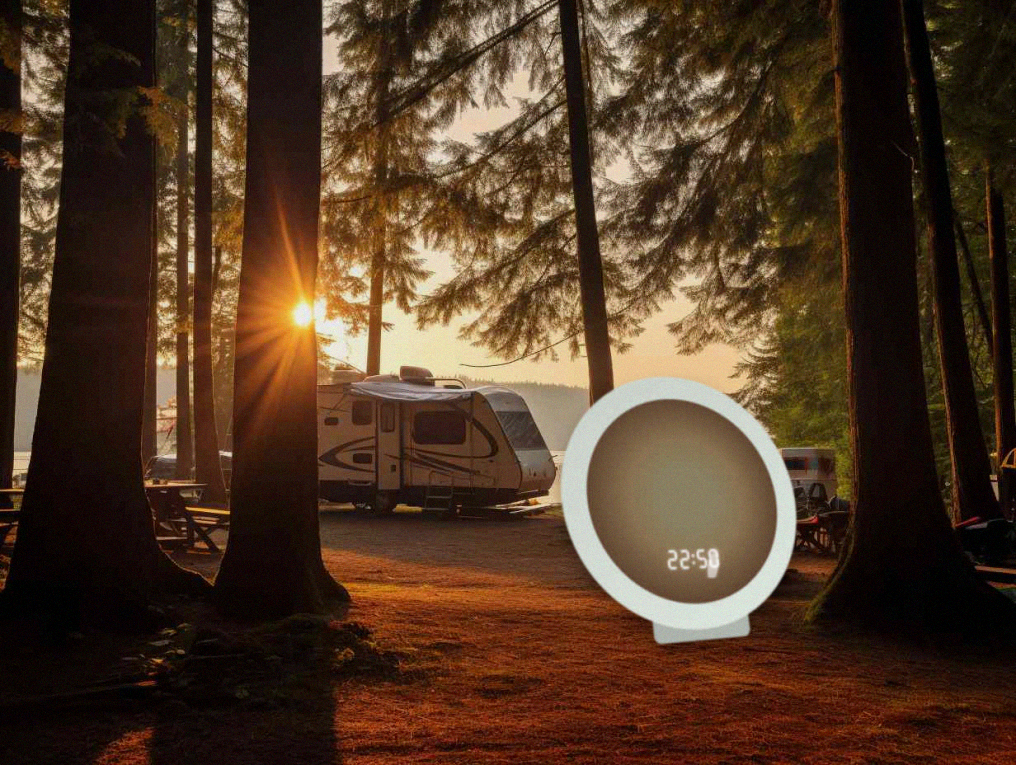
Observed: **22:50**
